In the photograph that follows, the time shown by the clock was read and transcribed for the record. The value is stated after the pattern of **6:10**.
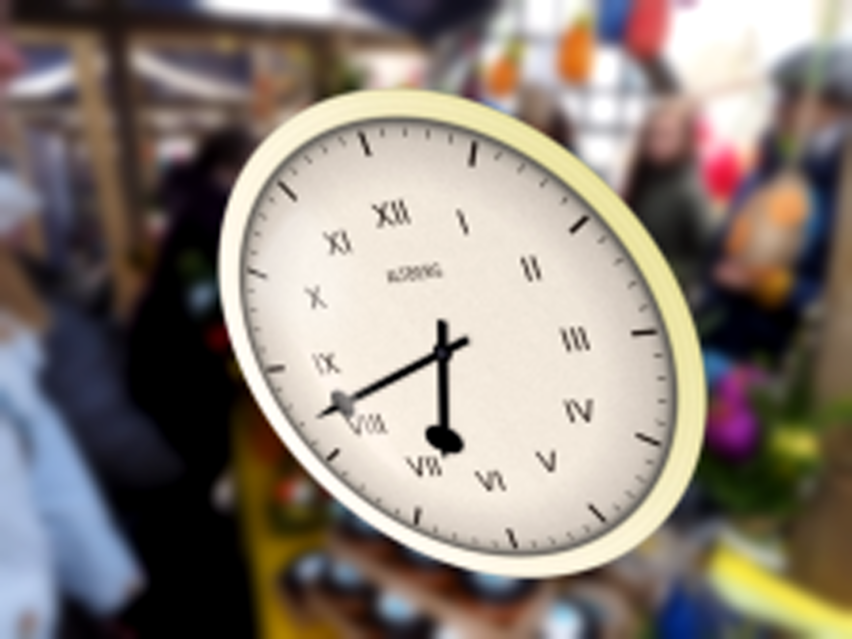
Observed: **6:42**
